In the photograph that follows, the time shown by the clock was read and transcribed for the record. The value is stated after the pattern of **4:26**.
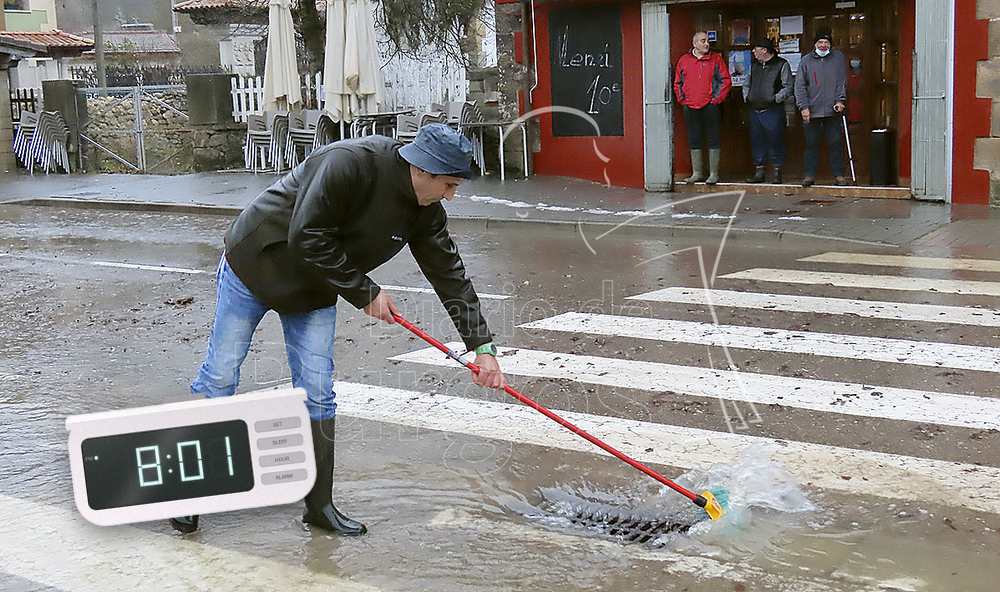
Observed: **8:01**
